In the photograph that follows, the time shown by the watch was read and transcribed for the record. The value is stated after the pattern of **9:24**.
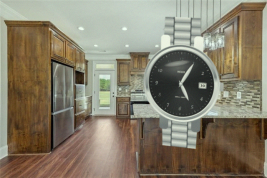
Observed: **5:05**
